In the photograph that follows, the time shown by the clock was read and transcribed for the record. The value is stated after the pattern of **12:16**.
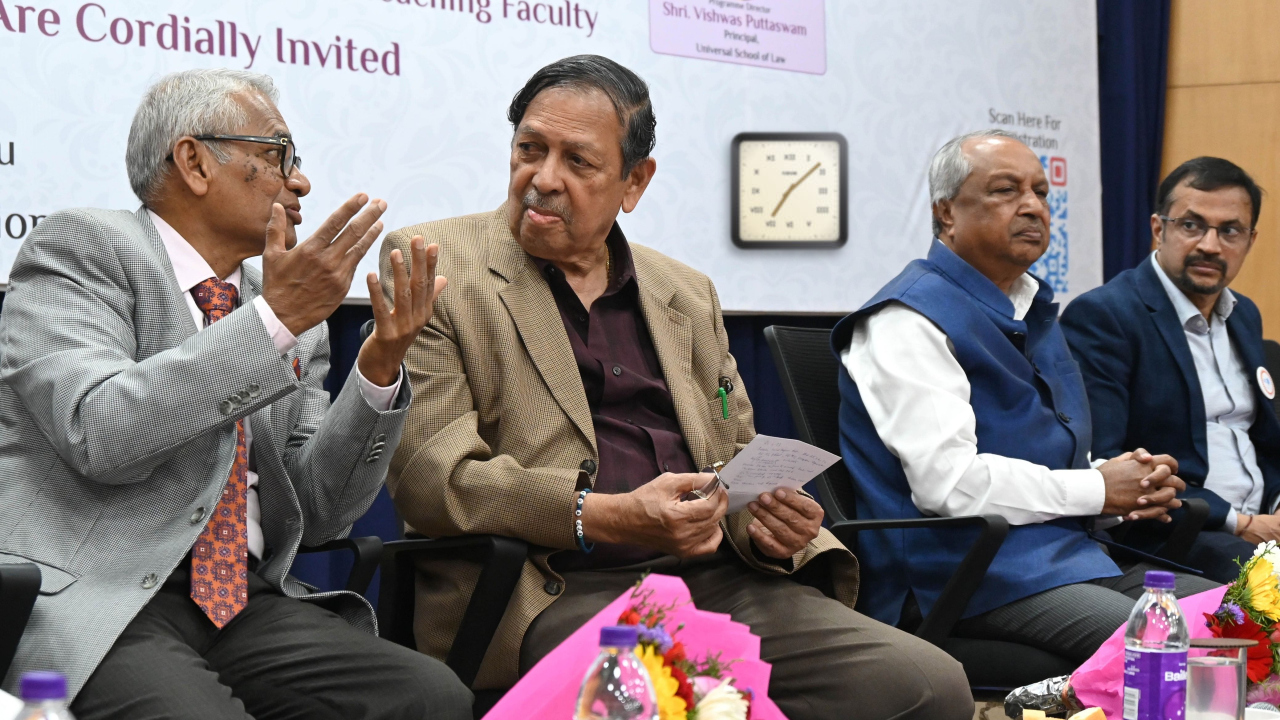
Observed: **7:08**
